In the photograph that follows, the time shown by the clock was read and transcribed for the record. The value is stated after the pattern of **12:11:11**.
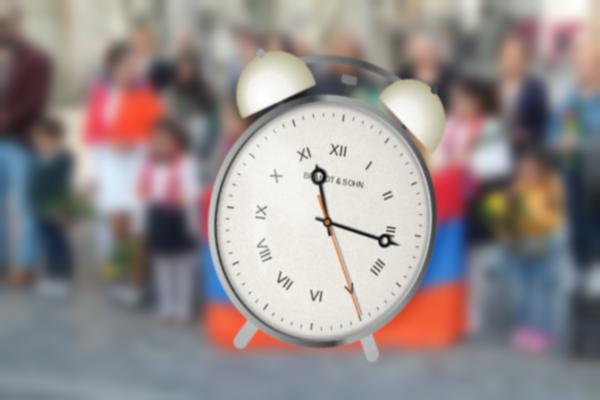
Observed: **11:16:25**
